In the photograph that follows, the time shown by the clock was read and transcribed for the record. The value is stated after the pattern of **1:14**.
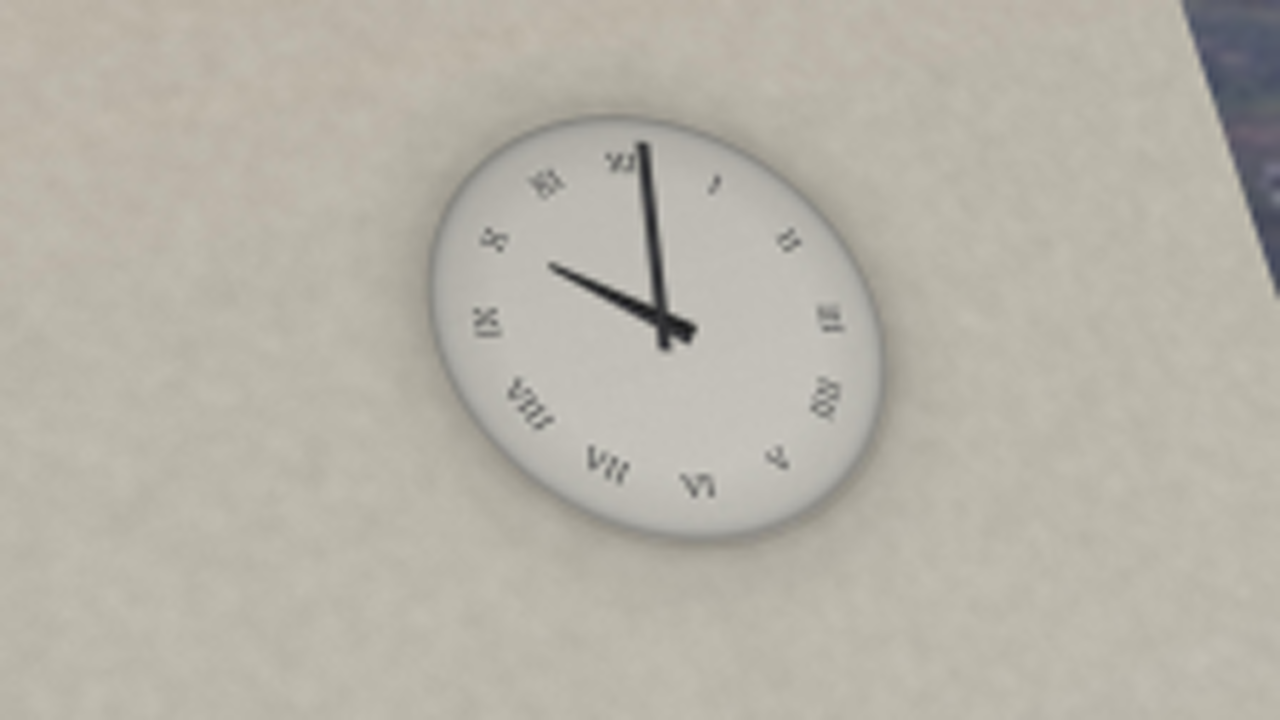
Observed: **10:01**
